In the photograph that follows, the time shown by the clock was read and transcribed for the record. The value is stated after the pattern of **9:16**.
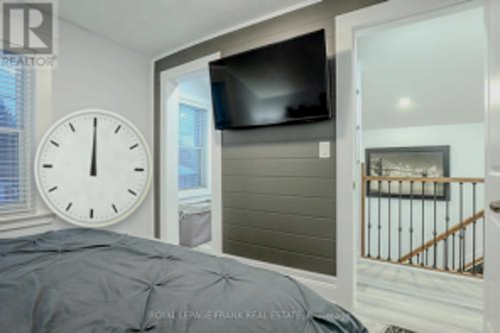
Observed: **12:00**
